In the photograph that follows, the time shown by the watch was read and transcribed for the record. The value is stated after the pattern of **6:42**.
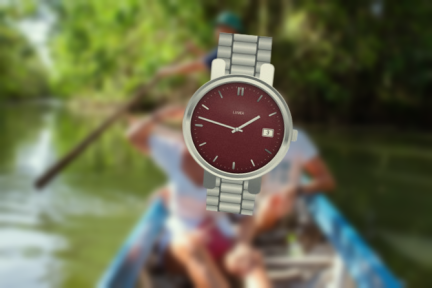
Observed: **1:47**
